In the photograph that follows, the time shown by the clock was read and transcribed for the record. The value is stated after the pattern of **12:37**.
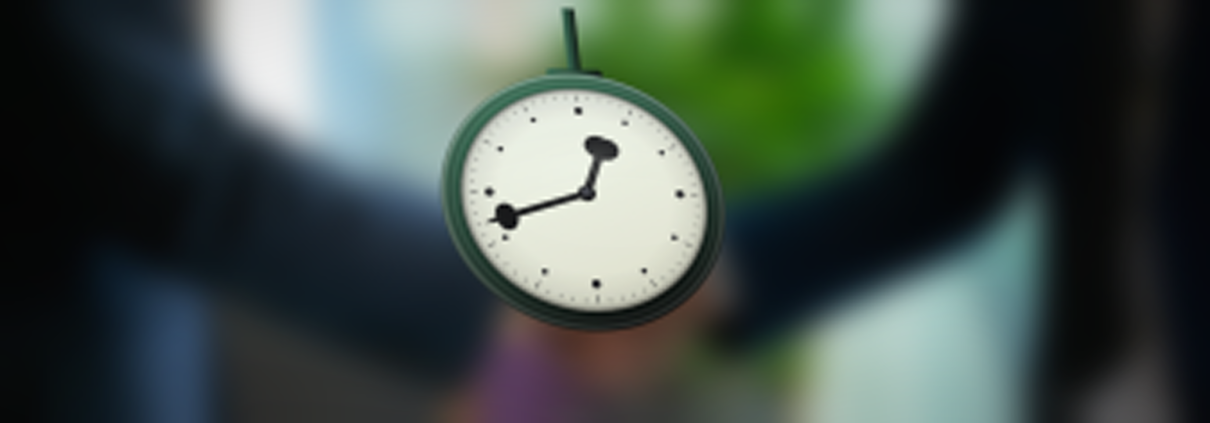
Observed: **12:42**
